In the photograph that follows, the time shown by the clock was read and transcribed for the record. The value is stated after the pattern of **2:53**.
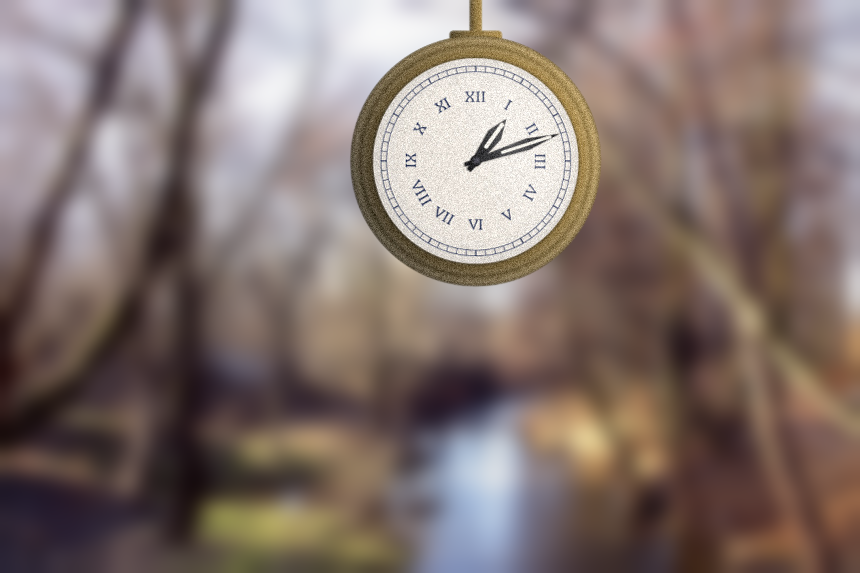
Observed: **1:12**
